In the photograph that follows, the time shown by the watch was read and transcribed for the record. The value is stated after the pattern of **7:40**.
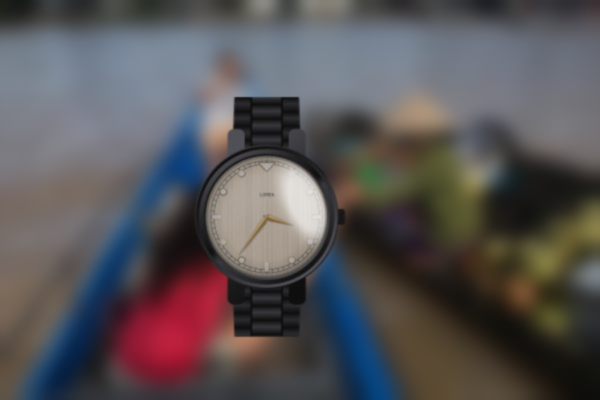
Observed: **3:36**
